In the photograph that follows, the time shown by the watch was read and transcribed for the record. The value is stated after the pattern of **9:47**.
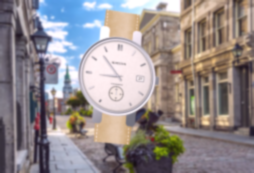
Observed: **8:53**
